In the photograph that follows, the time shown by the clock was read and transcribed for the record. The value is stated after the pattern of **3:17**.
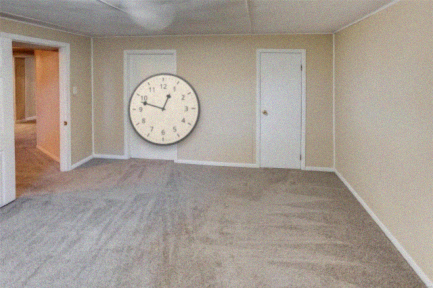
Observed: **12:48**
